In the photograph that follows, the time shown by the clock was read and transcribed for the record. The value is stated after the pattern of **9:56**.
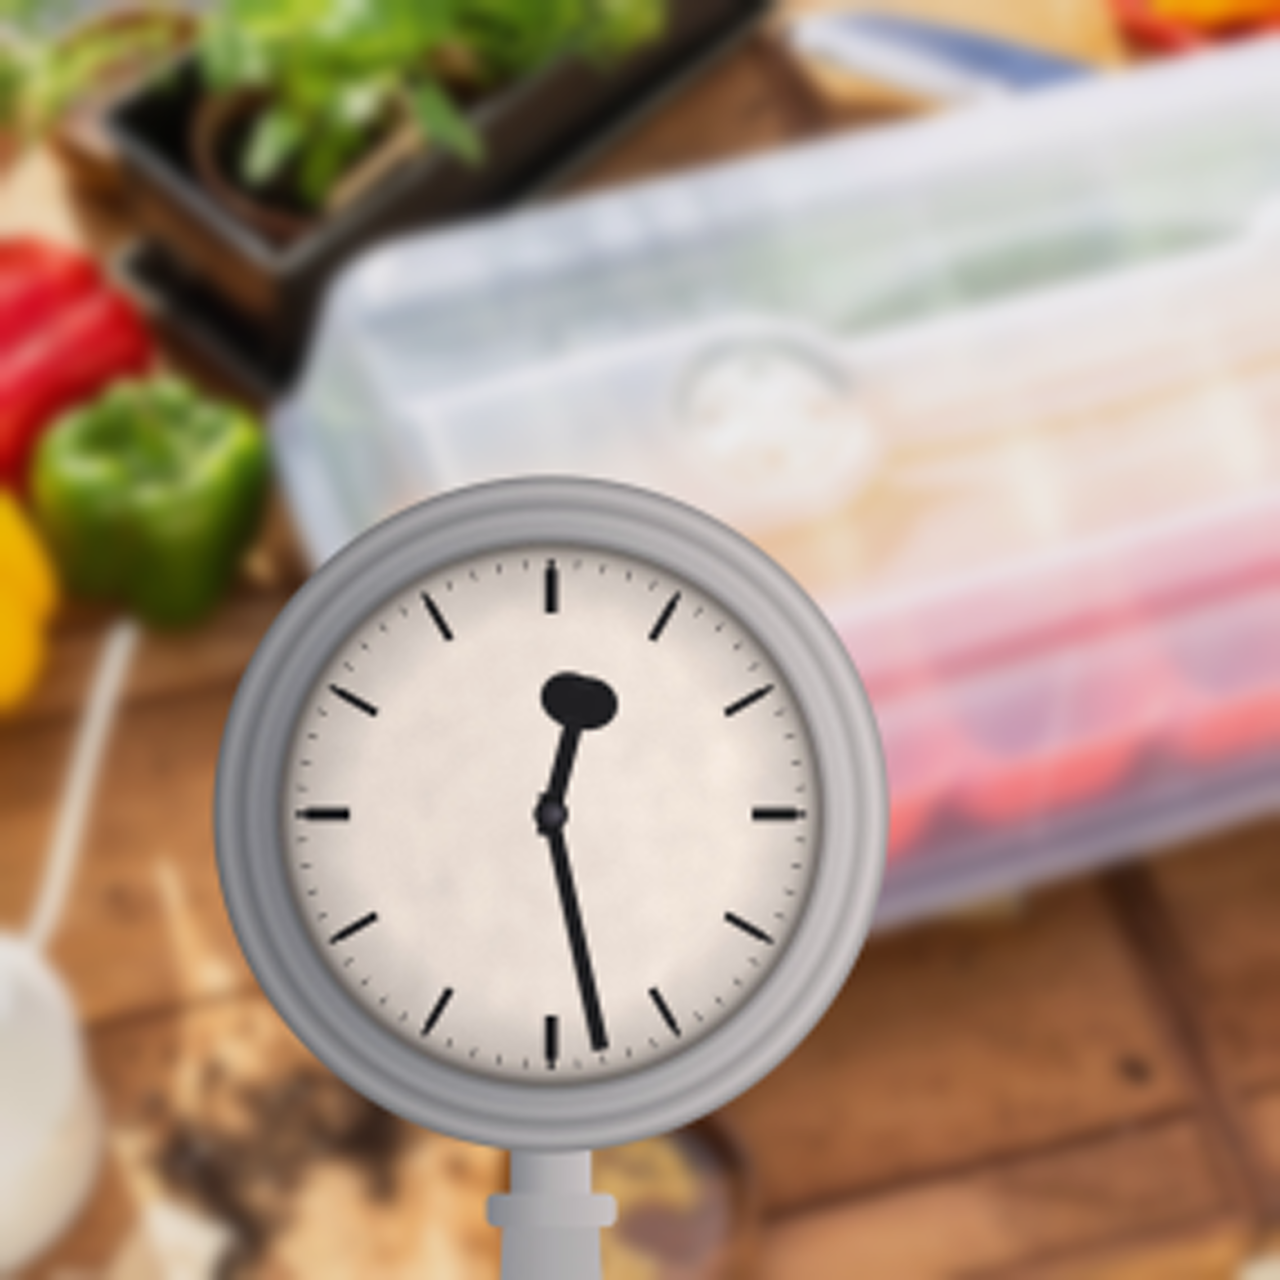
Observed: **12:28**
